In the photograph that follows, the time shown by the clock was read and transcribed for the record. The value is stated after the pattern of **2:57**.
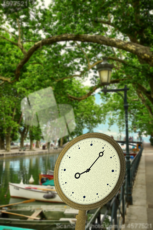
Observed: **8:06**
